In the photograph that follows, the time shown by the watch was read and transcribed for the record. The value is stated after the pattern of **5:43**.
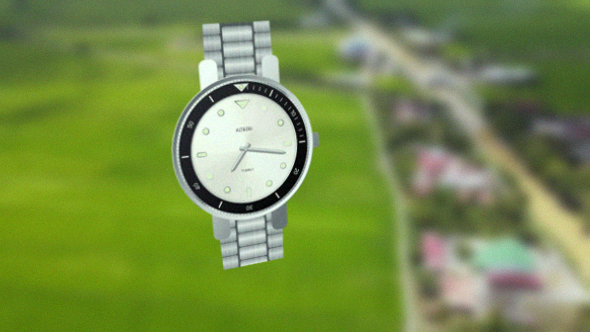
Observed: **7:17**
